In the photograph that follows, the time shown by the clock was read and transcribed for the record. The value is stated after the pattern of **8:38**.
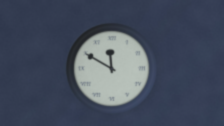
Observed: **11:50**
